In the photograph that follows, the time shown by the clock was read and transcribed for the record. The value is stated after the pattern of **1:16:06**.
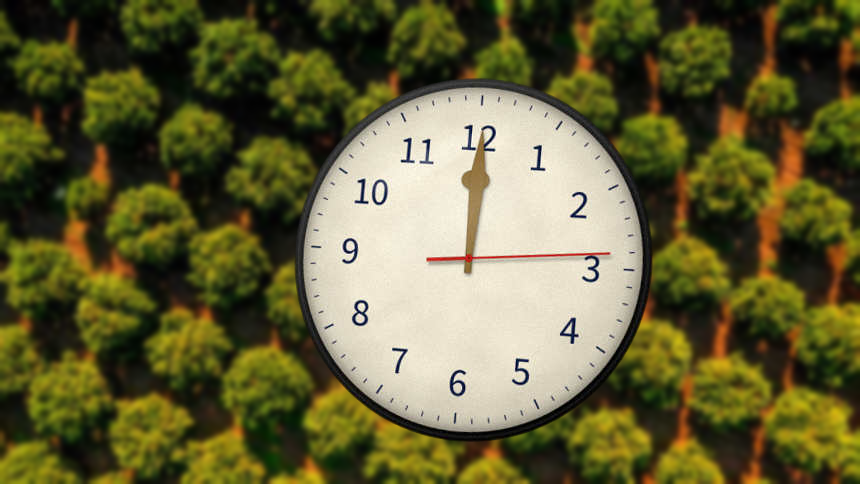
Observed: **12:00:14**
